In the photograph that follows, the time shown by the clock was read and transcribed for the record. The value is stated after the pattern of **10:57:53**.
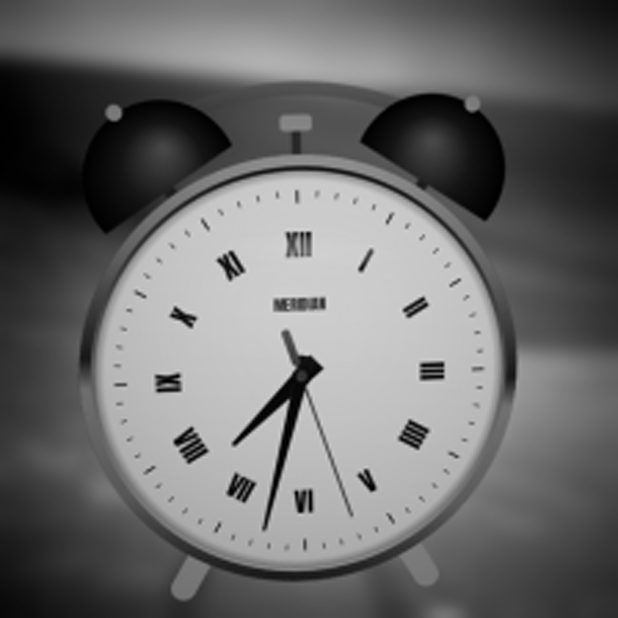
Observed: **7:32:27**
